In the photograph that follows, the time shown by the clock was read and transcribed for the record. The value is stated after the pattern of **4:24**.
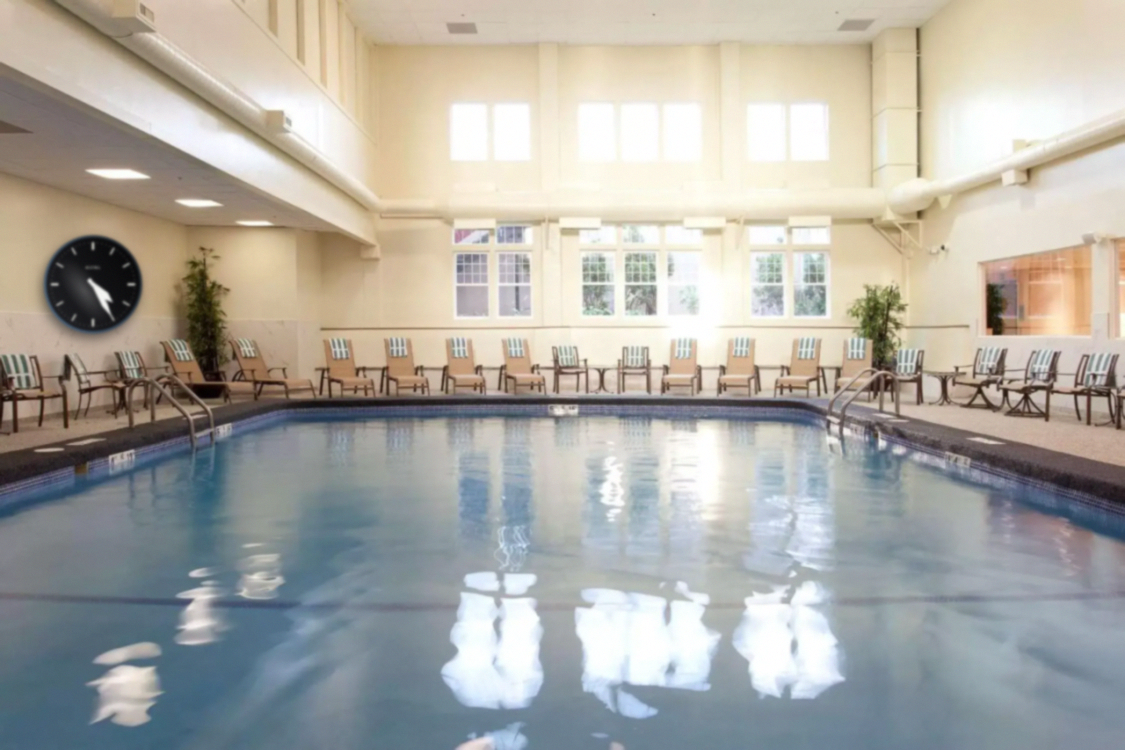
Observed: **4:25**
